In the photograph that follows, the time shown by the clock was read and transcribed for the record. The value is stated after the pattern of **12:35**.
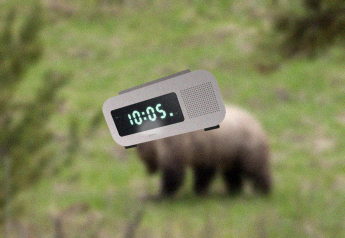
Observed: **10:05**
